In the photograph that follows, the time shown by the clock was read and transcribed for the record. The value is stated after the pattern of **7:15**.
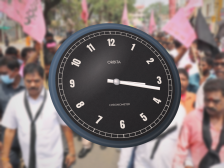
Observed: **3:17**
